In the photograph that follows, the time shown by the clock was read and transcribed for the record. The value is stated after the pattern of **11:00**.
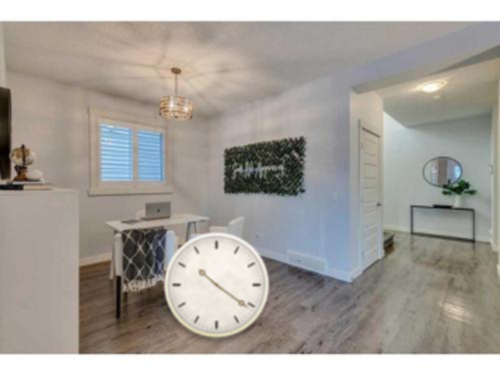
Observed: **10:21**
